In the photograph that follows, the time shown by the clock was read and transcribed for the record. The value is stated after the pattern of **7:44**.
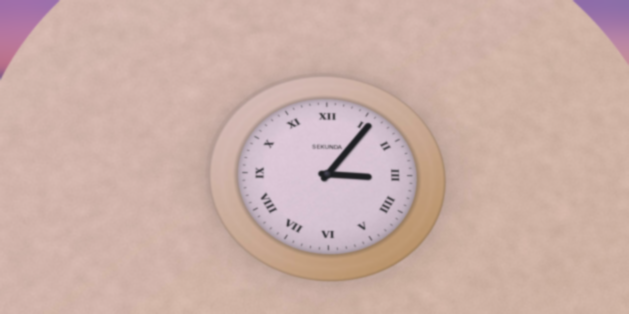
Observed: **3:06**
